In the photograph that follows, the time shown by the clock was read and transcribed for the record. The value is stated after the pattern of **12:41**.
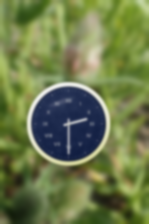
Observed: **2:30**
